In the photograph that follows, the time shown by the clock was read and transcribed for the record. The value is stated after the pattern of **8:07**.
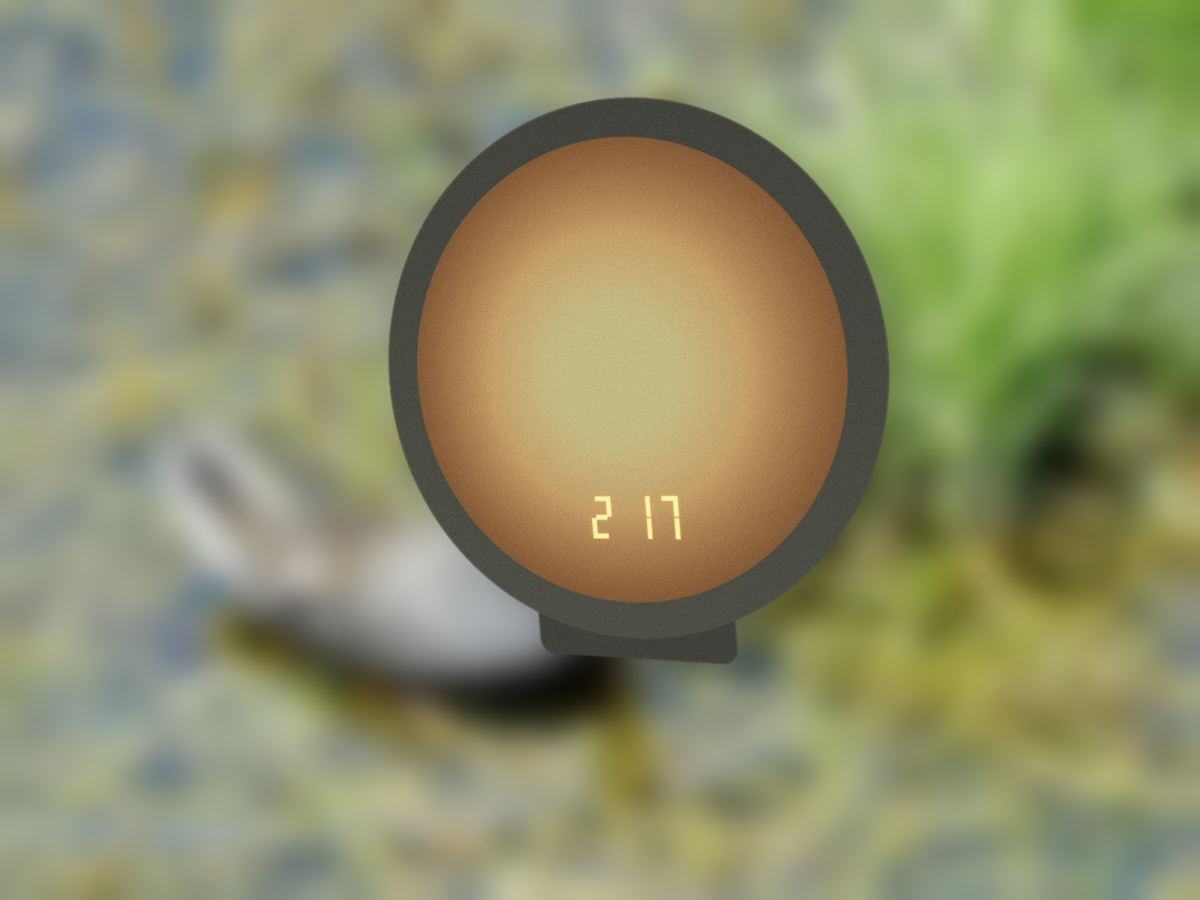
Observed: **2:17**
